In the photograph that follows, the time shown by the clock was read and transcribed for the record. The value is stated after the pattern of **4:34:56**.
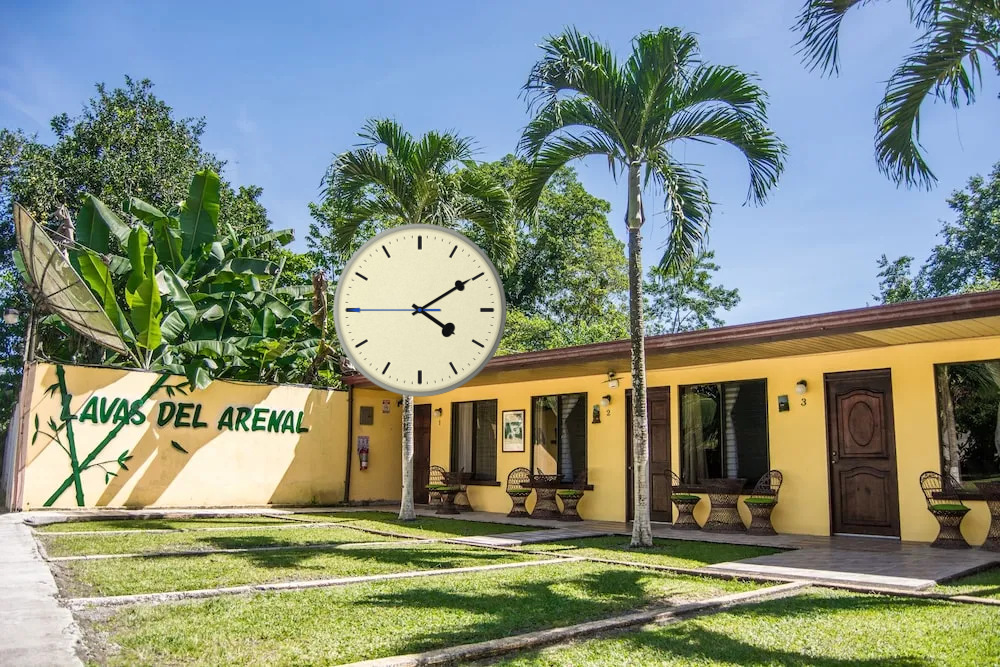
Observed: **4:09:45**
